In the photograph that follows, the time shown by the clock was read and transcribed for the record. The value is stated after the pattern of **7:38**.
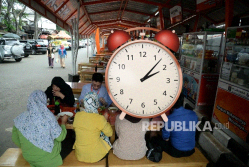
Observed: **2:07**
